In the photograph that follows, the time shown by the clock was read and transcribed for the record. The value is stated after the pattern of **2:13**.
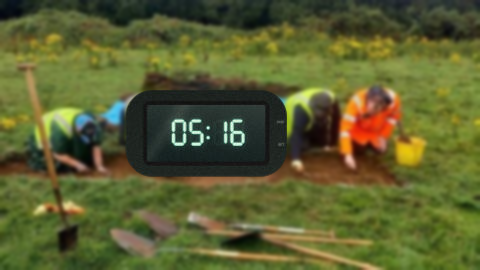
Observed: **5:16**
